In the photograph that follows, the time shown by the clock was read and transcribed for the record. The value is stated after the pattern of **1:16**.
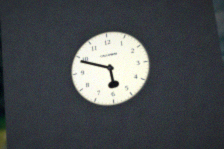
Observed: **5:49**
